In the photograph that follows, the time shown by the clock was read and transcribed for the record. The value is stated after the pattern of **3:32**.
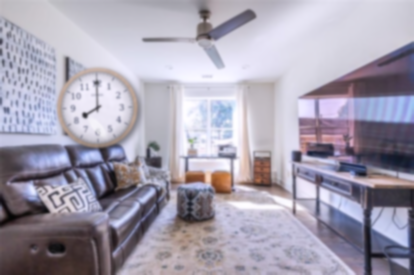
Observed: **8:00**
